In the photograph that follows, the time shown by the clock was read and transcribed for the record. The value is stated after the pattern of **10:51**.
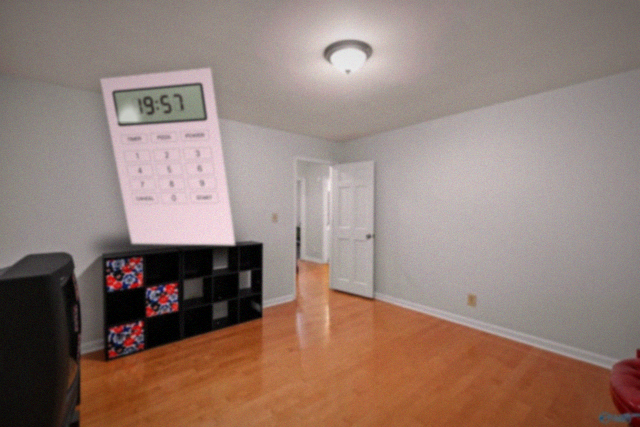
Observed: **19:57**
